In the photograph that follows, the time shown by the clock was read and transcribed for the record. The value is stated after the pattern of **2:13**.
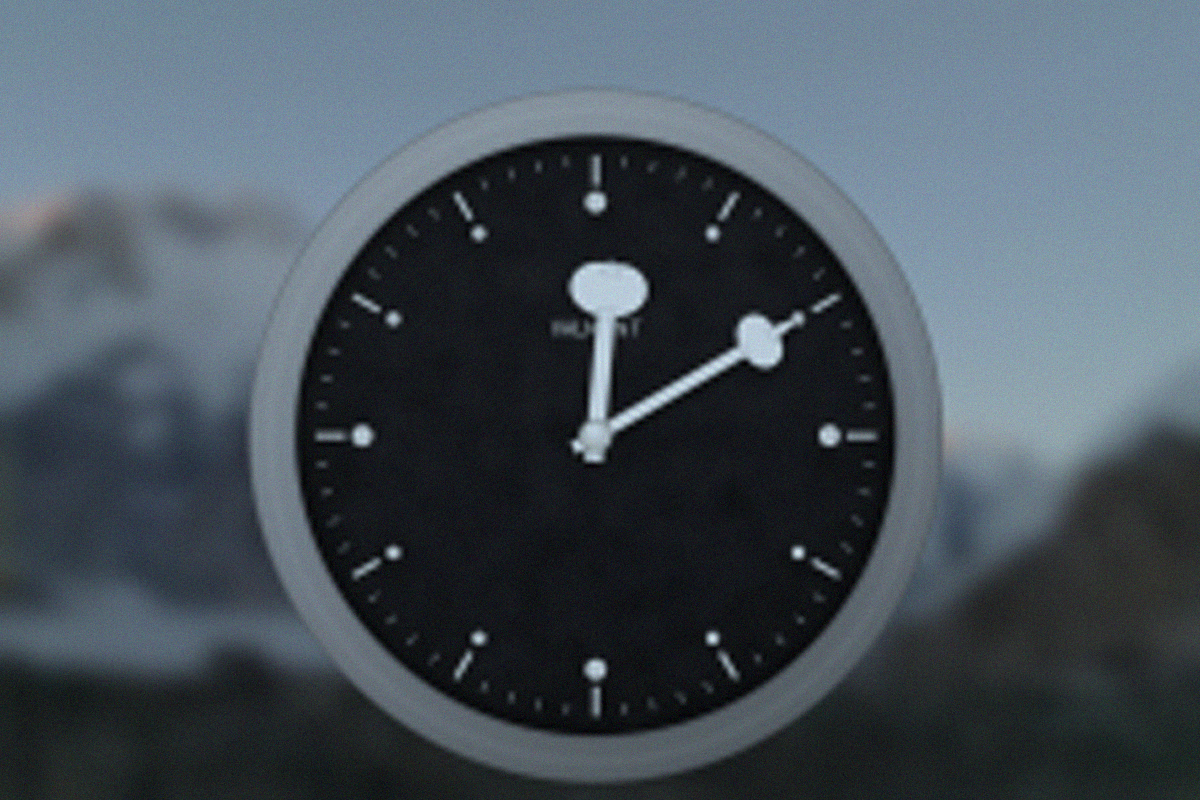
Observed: **12:10**
